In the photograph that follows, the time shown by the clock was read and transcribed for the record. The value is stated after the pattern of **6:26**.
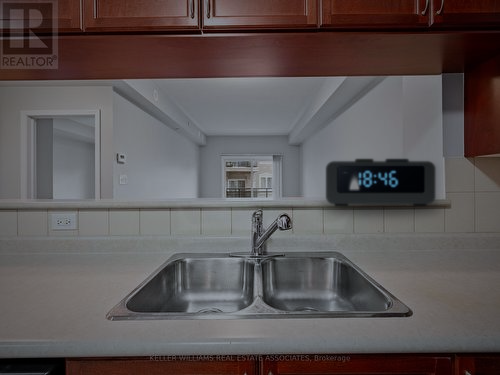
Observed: **18:46**
